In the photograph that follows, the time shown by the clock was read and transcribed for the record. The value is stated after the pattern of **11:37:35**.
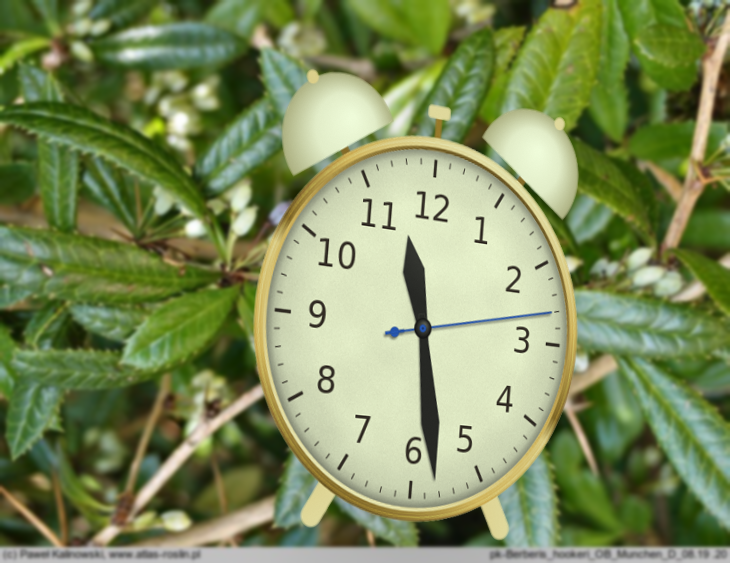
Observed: **11:28:13**
